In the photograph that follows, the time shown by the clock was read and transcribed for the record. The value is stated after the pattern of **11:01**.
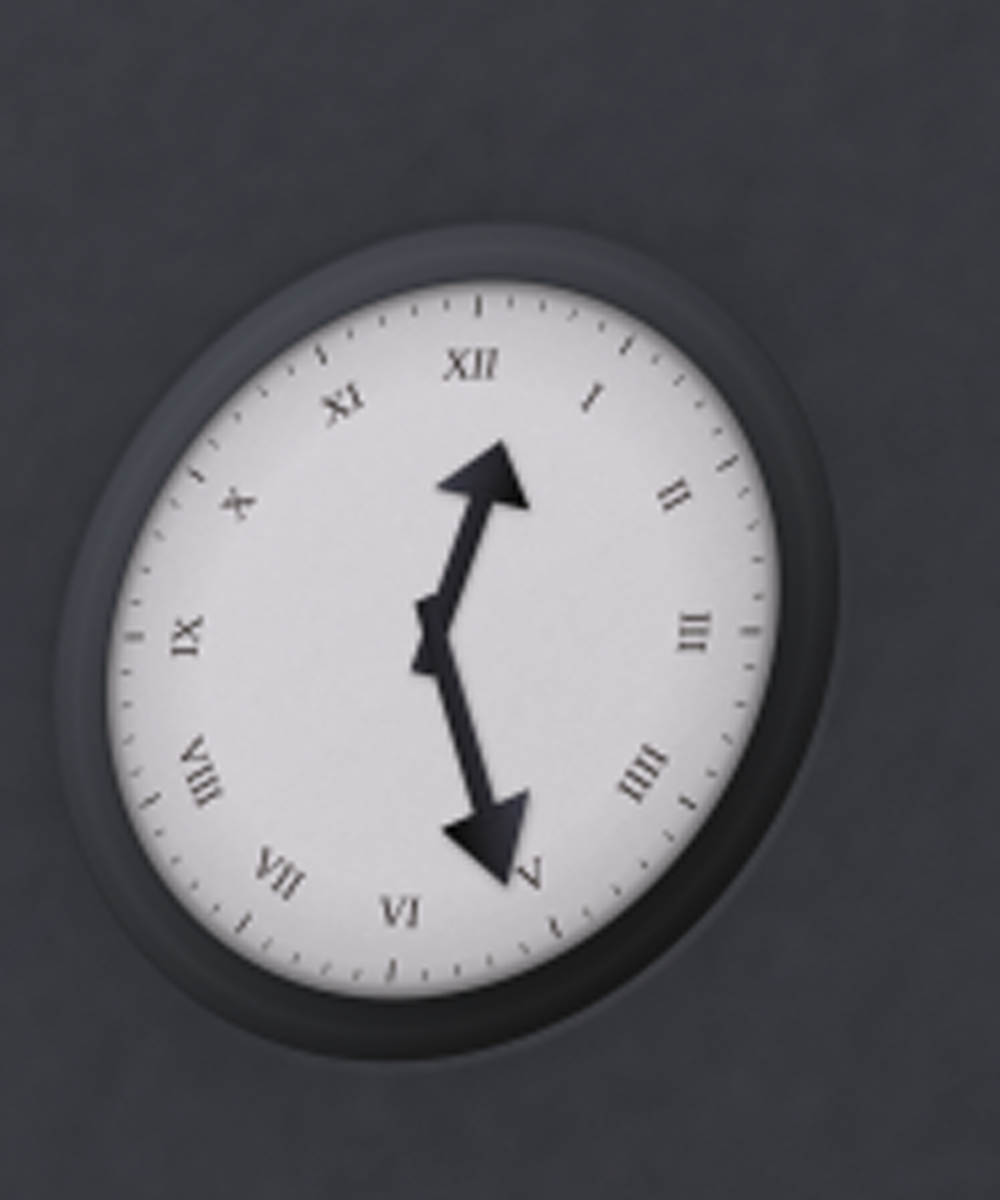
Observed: **12:26**
